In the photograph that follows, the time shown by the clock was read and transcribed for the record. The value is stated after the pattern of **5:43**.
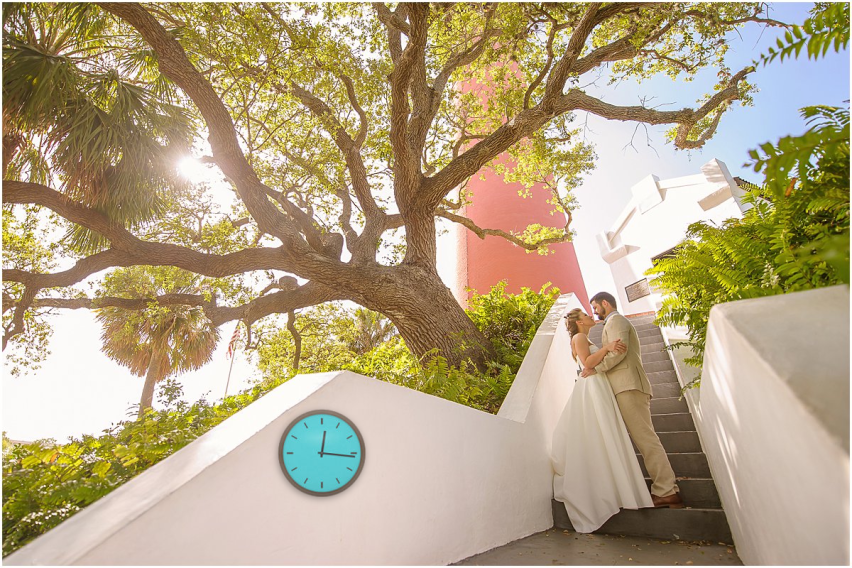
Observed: **12:16**
